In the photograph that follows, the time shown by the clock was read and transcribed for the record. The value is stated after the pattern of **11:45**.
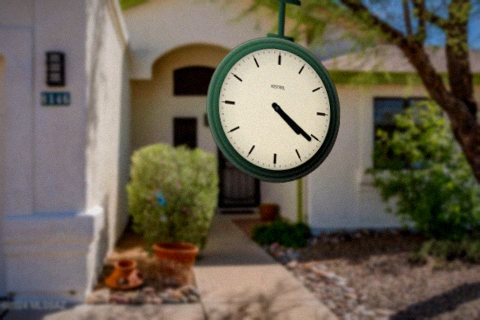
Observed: **4:21**
